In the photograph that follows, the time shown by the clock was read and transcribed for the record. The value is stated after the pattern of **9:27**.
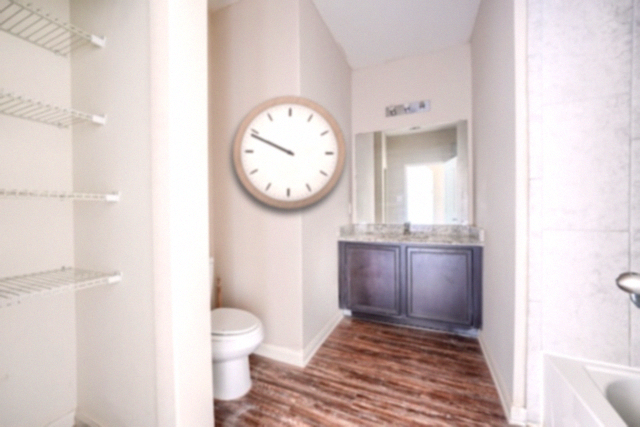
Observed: **9:49**
